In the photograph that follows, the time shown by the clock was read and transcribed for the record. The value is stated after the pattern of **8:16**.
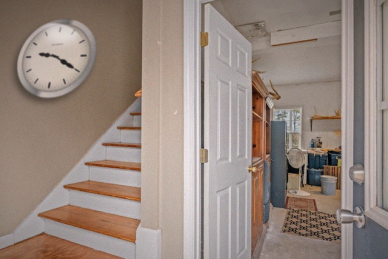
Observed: **9:20**
